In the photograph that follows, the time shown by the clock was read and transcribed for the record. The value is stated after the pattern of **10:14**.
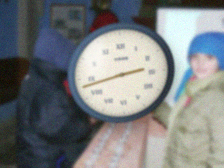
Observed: **2:43**
